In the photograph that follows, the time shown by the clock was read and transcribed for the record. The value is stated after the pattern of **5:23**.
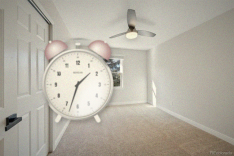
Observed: **1:33**
